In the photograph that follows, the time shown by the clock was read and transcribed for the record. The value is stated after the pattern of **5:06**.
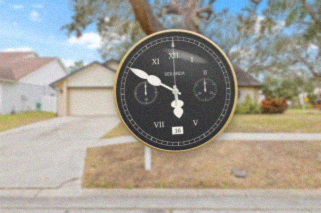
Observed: **5:50**
